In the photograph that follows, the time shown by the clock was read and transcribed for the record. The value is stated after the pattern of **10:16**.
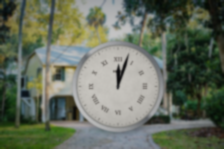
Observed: **12:03**
